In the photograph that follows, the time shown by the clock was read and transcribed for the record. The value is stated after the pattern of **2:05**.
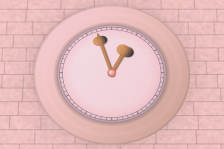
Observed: **12:57**
